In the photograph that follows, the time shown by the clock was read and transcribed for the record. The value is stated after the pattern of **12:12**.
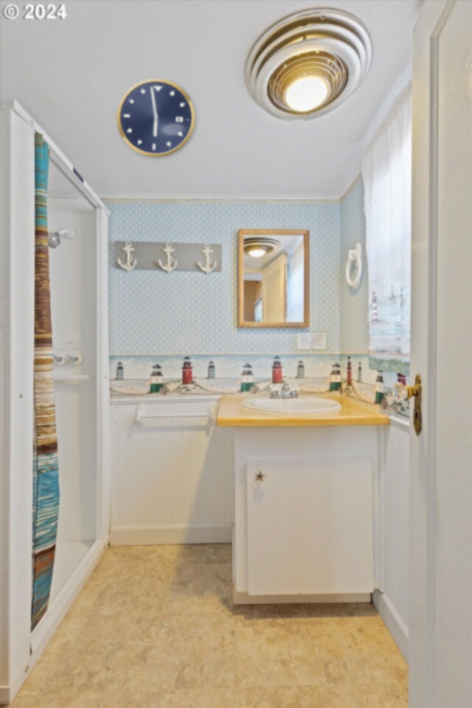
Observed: **5:58**
